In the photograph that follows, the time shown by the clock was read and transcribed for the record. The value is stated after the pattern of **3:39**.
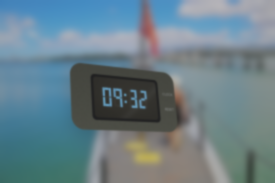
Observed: **9:32**
